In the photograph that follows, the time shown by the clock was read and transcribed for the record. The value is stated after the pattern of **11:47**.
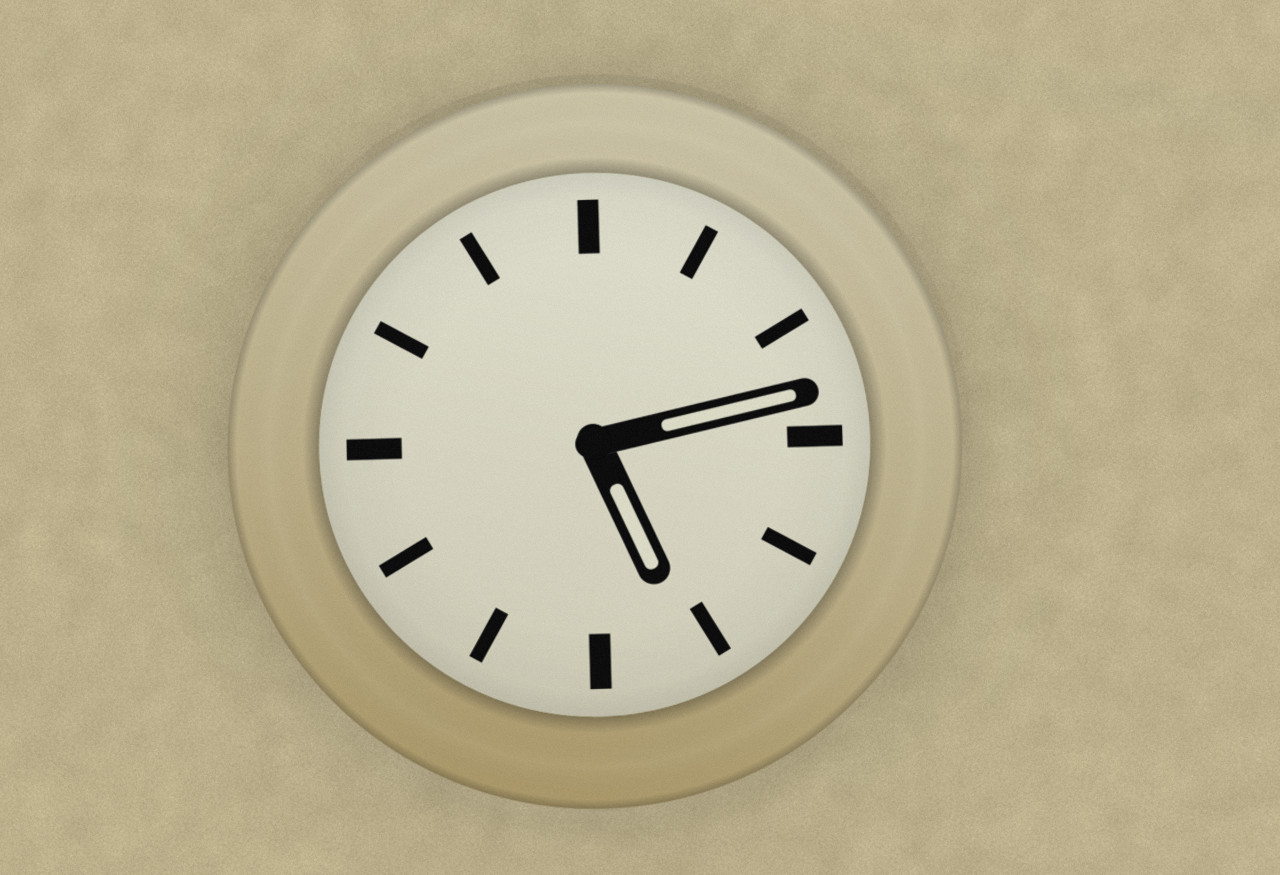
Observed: **5:13**
